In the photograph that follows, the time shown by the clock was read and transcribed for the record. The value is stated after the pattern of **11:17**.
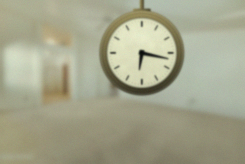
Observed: **6:17**
